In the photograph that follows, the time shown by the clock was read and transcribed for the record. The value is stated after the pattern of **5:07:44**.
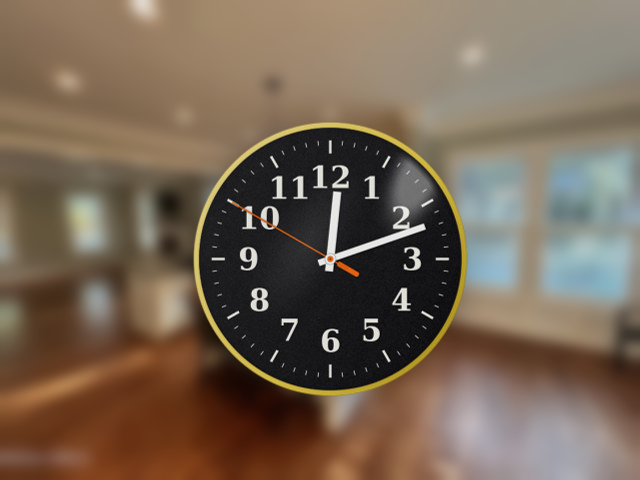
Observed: **12:11:50**
